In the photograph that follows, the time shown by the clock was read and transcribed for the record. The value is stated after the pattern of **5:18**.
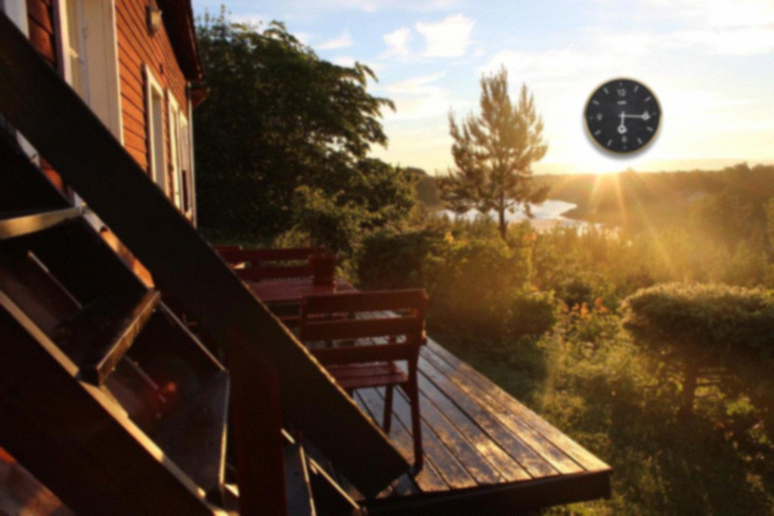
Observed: **6:16**
